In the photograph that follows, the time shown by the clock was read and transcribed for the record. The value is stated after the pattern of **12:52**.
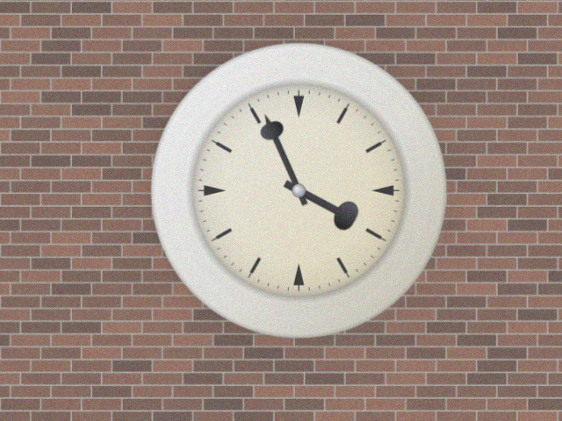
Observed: **3:56**
